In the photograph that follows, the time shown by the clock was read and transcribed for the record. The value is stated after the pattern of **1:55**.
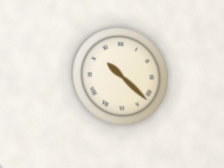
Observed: **10:22**
